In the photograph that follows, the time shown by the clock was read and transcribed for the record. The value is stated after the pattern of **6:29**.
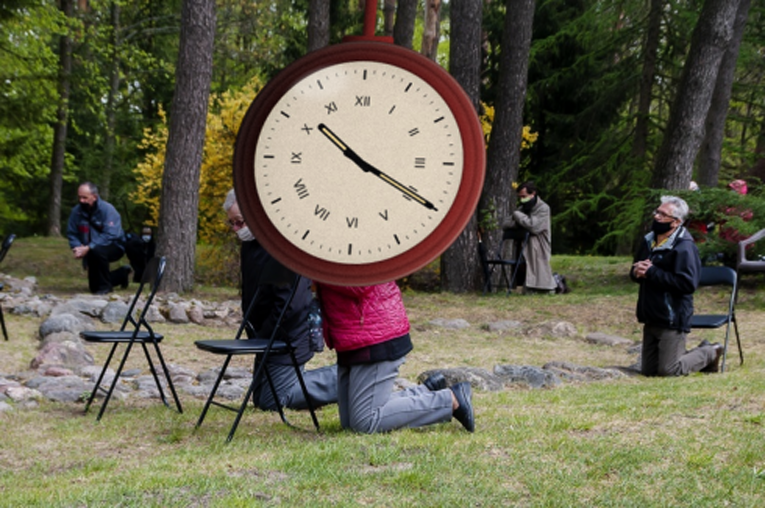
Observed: **10:20**
